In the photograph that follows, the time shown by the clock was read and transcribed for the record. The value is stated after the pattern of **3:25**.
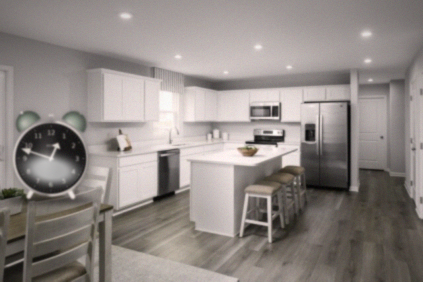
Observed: **12:48**
